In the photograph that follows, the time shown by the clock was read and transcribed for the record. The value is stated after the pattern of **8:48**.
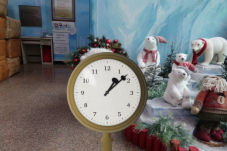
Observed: **1:08**
